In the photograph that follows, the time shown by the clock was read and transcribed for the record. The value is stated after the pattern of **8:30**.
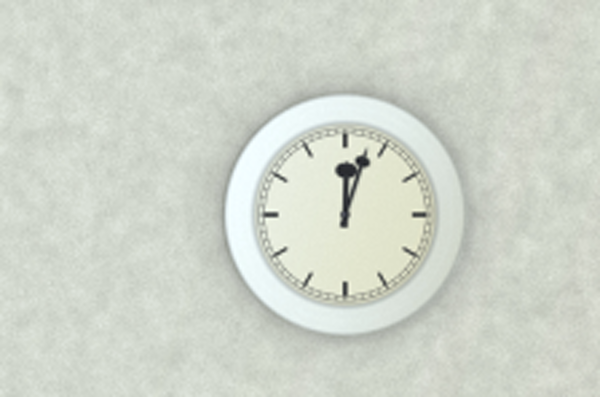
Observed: **12:03**
